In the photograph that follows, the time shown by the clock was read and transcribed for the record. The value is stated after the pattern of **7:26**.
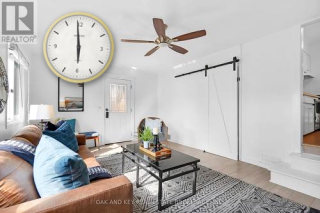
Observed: **5:59**
